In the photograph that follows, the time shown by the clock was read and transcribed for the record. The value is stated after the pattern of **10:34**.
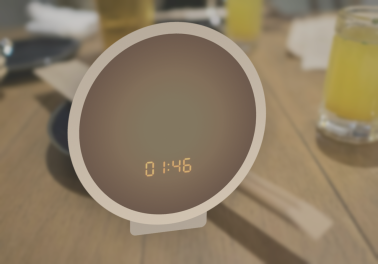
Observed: **1:46**
